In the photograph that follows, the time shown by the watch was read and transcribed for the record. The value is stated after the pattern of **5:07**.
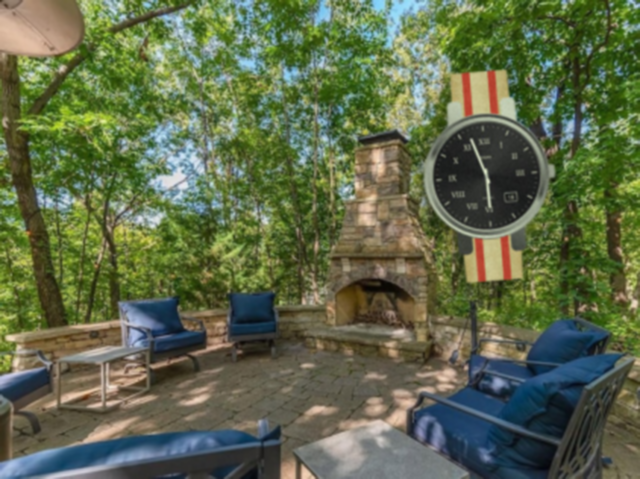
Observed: **5:57**
